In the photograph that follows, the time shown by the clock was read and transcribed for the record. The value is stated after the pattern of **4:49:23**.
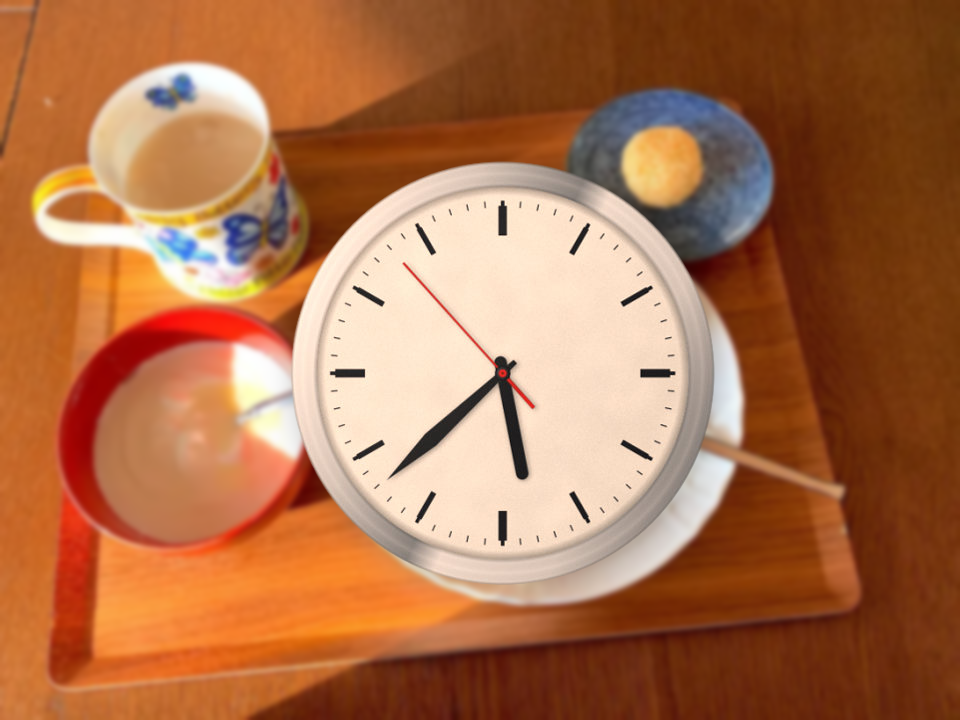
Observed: **5:37:53**
